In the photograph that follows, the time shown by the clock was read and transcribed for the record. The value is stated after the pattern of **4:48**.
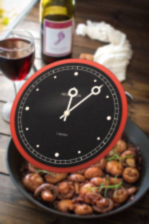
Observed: **12:07**
